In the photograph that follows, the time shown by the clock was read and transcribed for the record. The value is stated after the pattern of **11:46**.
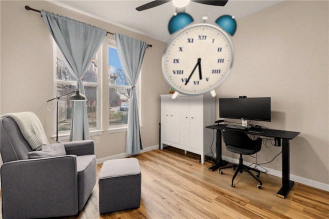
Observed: **5:34**
